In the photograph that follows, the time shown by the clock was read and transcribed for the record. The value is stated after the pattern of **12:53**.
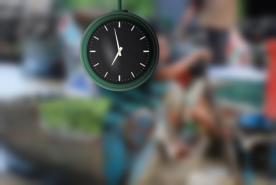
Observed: **6:58**
